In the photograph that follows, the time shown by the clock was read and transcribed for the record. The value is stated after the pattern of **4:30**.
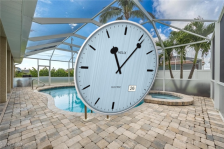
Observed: **11:06**
